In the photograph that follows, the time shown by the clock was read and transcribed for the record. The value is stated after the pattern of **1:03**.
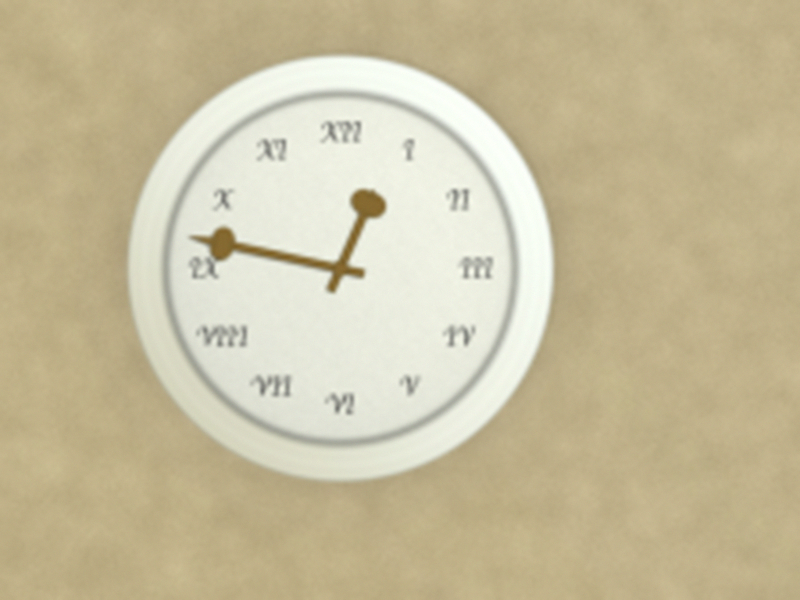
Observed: **12:47**
